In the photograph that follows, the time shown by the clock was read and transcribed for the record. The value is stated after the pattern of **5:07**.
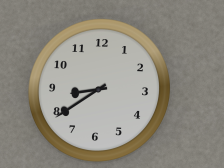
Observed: **8:39**
